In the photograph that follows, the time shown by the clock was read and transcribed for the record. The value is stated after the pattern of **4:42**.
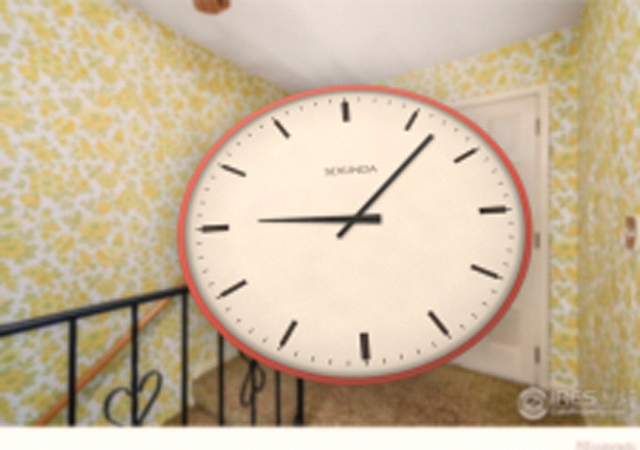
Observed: **9:07**
